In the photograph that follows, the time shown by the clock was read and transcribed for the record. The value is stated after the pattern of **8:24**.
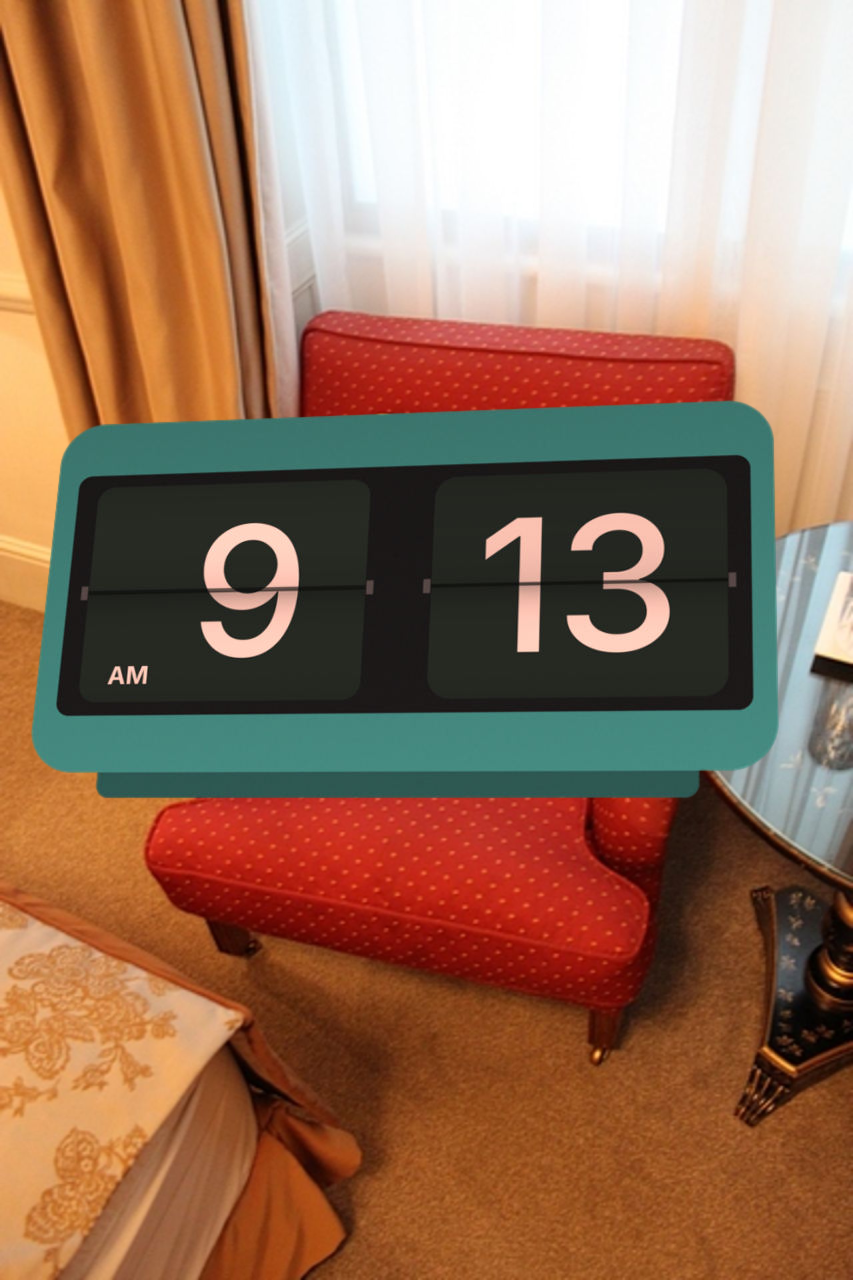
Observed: **9:13**
